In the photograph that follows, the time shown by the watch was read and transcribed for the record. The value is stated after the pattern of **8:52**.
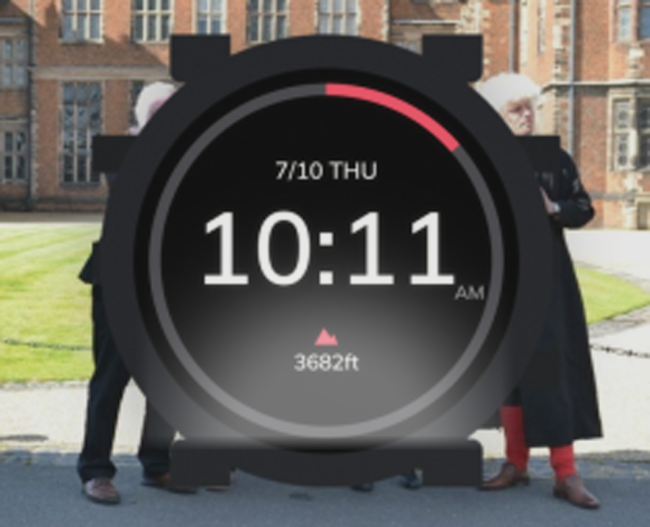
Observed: **10:11**
